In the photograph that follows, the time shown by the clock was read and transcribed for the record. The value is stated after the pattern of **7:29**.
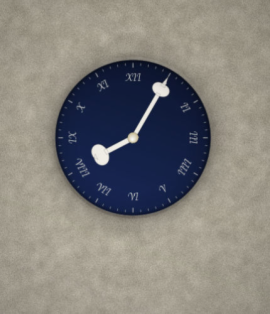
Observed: **8:05**
